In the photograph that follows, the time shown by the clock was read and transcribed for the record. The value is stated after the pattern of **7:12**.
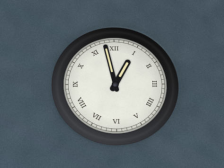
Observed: **12:58**
